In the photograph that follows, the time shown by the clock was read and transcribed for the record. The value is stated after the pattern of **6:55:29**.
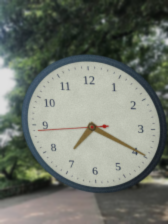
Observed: **7:19:44**
